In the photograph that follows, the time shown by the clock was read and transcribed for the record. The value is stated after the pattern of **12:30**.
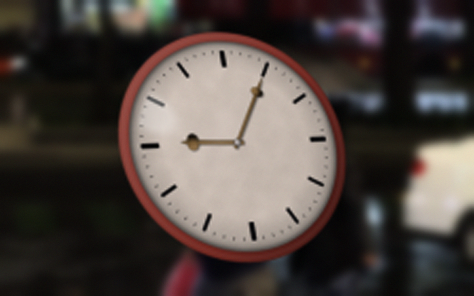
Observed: **9:05**
